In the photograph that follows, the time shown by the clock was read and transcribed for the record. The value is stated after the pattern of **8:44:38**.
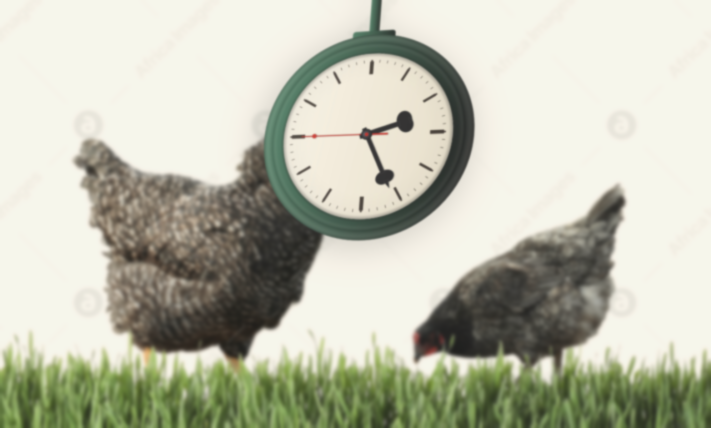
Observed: **2:25:45**
